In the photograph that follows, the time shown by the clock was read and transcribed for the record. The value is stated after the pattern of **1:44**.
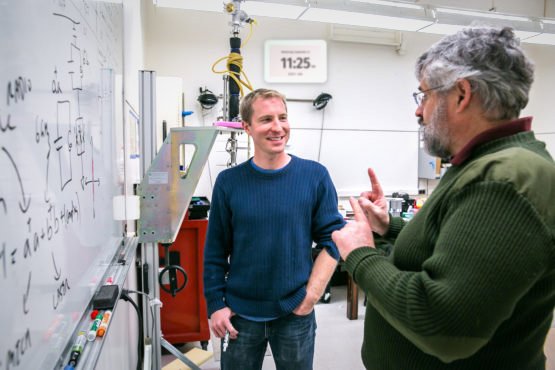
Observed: **11:25**
